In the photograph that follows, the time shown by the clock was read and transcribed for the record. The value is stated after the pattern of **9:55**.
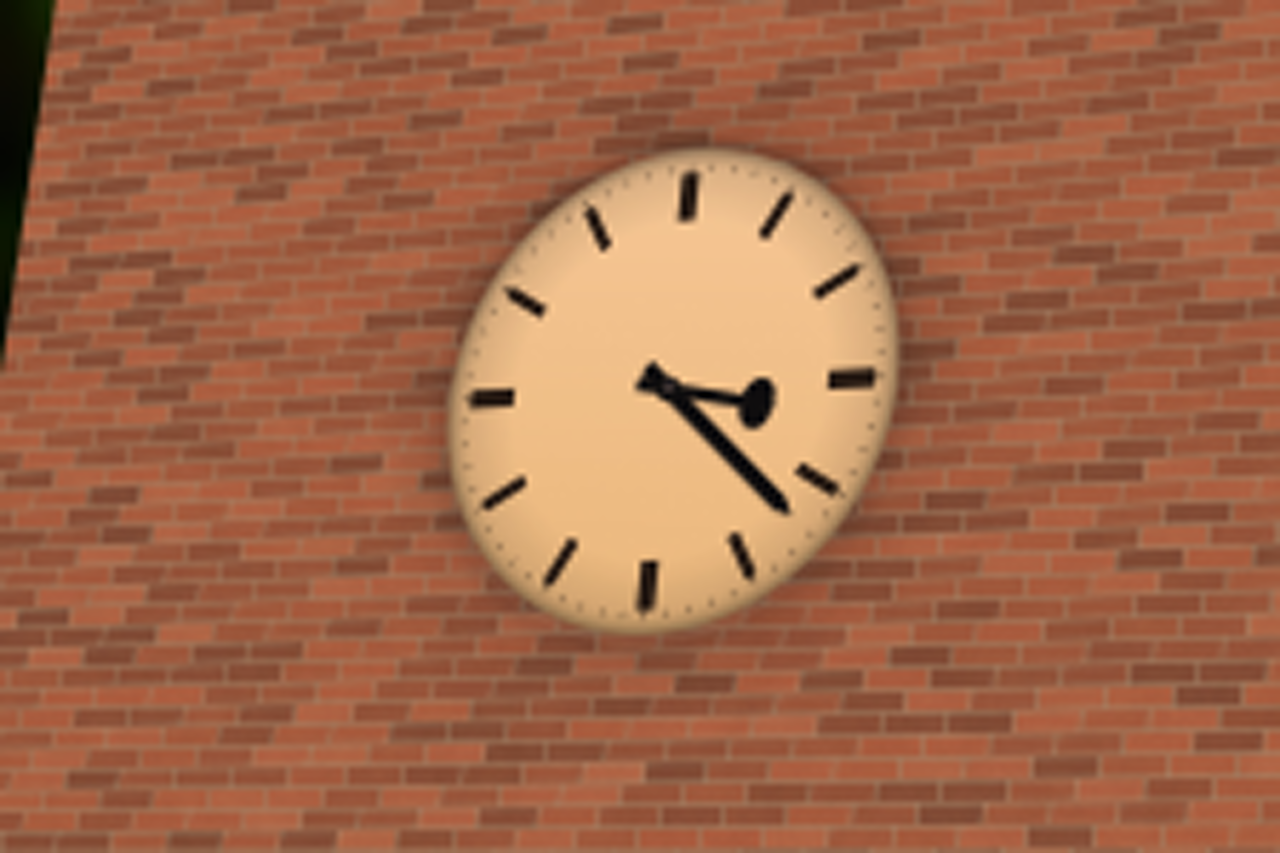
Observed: **3:22**
